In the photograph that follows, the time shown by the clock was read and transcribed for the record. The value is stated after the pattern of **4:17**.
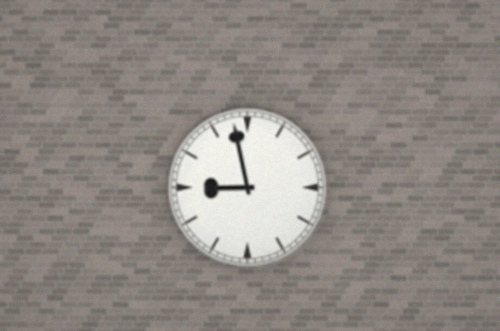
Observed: **8:58**
